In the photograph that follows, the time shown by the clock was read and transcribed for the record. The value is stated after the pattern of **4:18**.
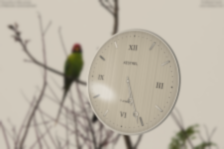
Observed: **5:26**
